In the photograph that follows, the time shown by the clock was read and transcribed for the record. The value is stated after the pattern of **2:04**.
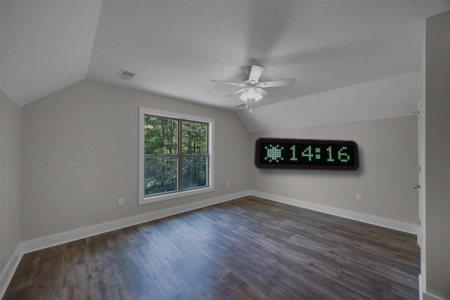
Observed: **14:16**
